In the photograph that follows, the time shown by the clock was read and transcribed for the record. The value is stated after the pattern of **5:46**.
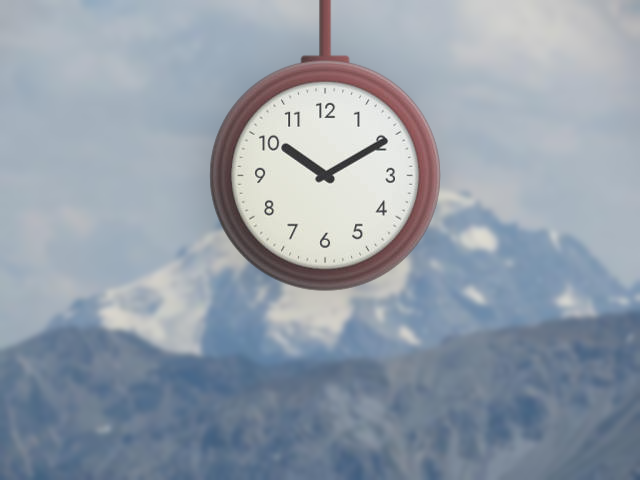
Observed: **10:10**
